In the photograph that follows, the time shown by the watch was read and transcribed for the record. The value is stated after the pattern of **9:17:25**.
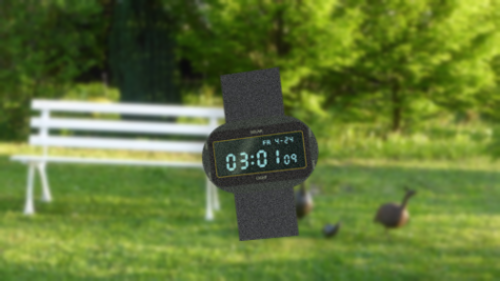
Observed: **3:01:09**
